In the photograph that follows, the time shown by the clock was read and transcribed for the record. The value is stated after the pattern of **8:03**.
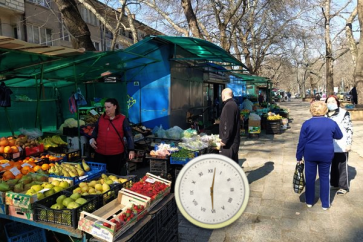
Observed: **6:02**
